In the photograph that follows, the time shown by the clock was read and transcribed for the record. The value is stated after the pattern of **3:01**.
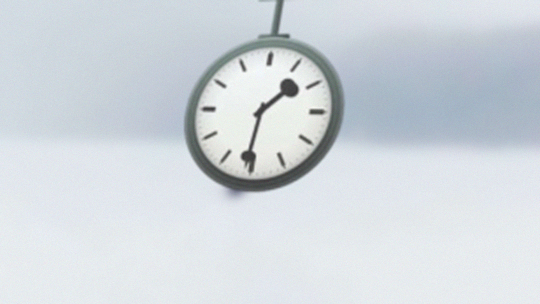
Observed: **1:31**
